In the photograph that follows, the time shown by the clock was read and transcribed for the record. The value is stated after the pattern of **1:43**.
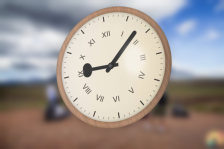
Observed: **9:08**
